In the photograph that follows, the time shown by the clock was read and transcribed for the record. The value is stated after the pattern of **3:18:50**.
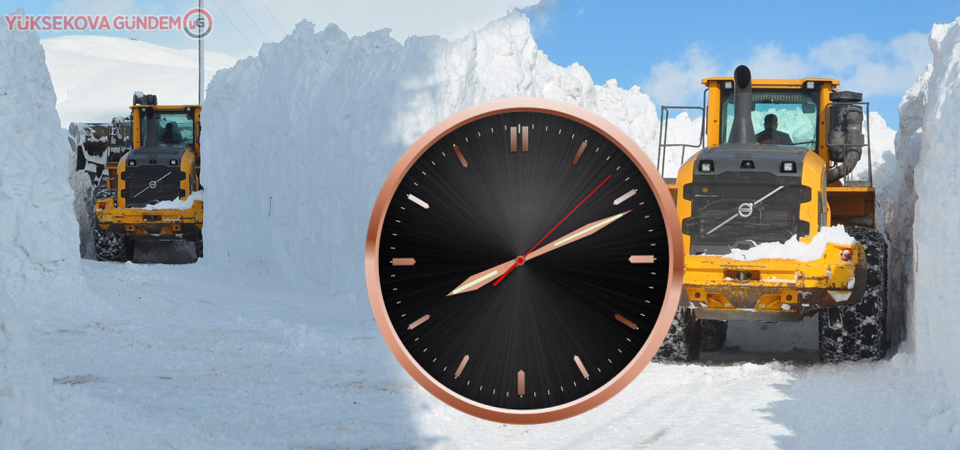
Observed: **8:11:08**
